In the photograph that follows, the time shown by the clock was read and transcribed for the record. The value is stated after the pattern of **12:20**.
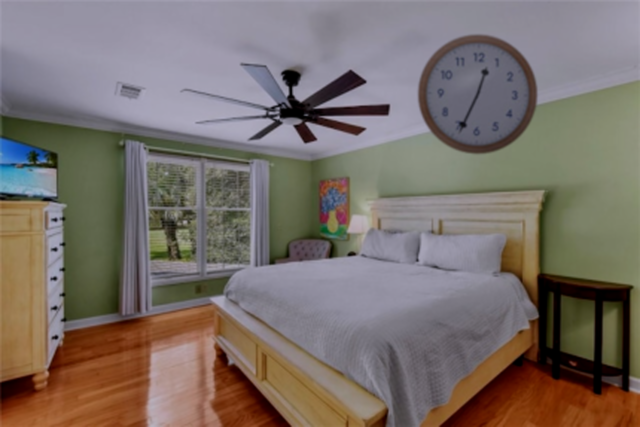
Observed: **12:34**
